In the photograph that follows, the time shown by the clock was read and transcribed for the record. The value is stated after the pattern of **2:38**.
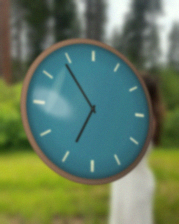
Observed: **6:54**
